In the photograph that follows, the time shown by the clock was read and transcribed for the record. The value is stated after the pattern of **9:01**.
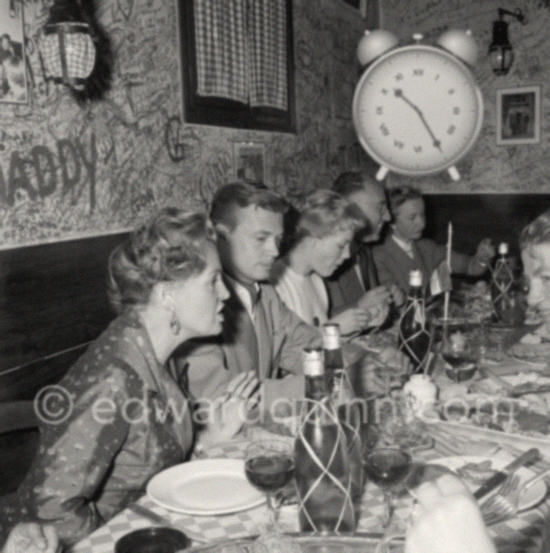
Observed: **10:25**
